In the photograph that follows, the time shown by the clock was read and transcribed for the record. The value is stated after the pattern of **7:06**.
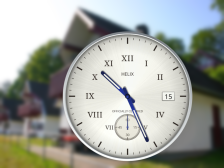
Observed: **10:26**
